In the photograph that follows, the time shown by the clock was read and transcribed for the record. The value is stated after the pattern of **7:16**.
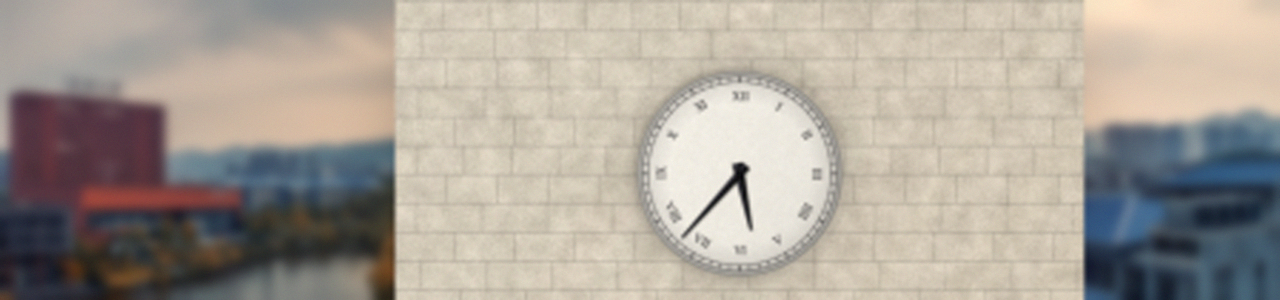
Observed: **5:37**
